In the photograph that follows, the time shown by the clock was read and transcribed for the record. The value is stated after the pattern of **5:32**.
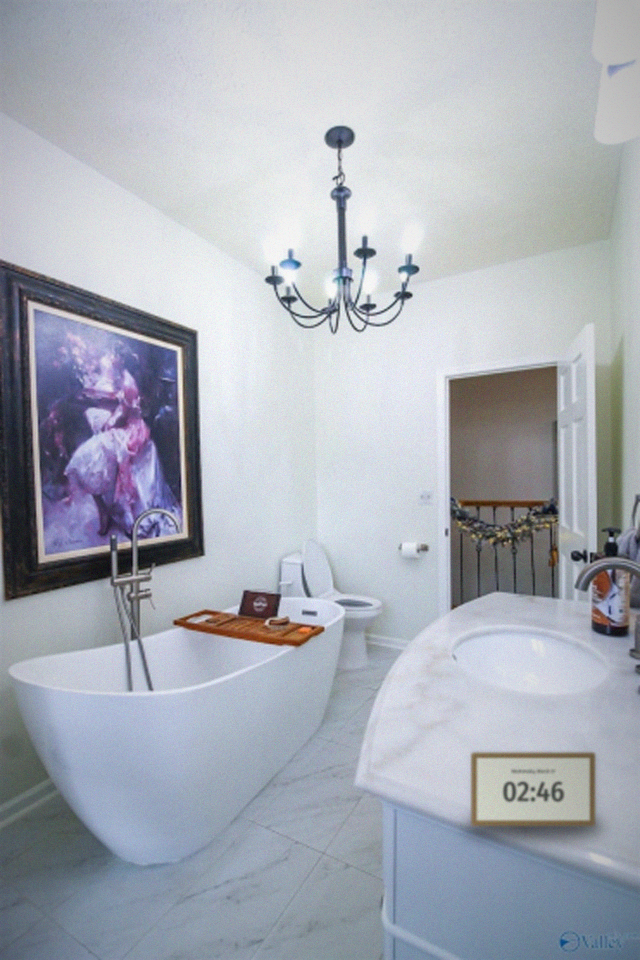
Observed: **2:46**
